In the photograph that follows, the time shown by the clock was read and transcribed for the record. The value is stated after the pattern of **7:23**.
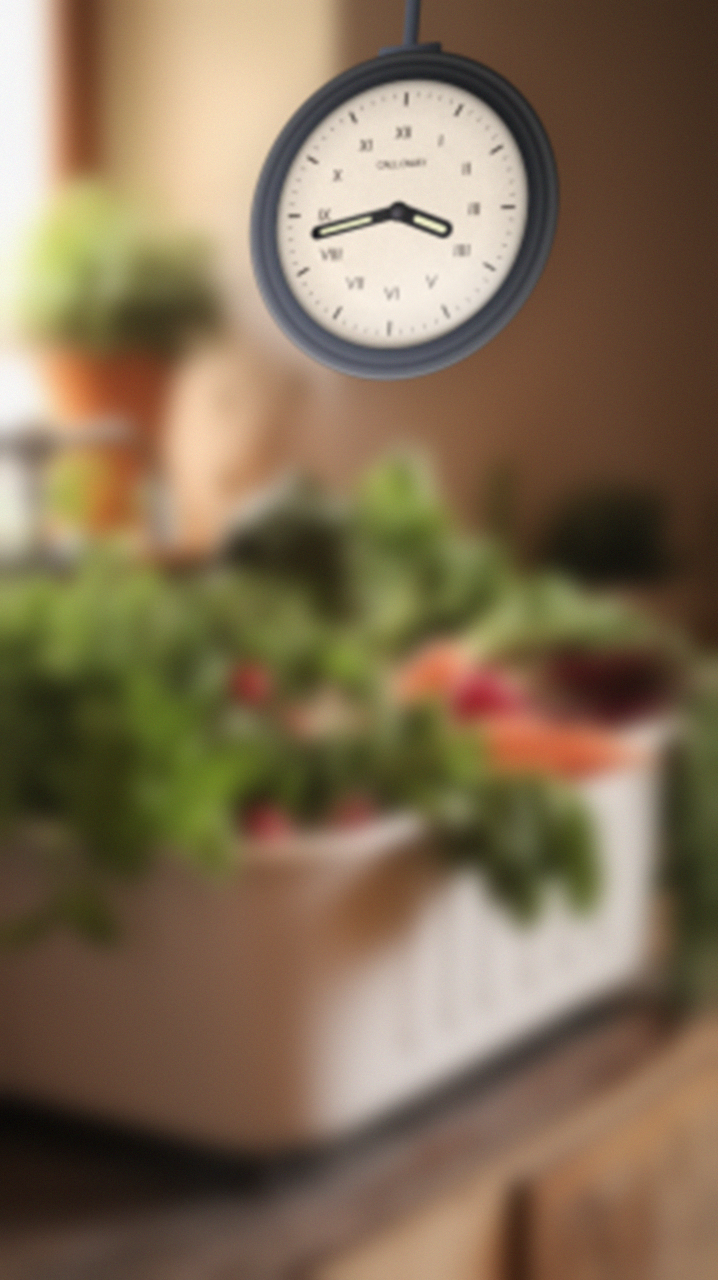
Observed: **3:43**
